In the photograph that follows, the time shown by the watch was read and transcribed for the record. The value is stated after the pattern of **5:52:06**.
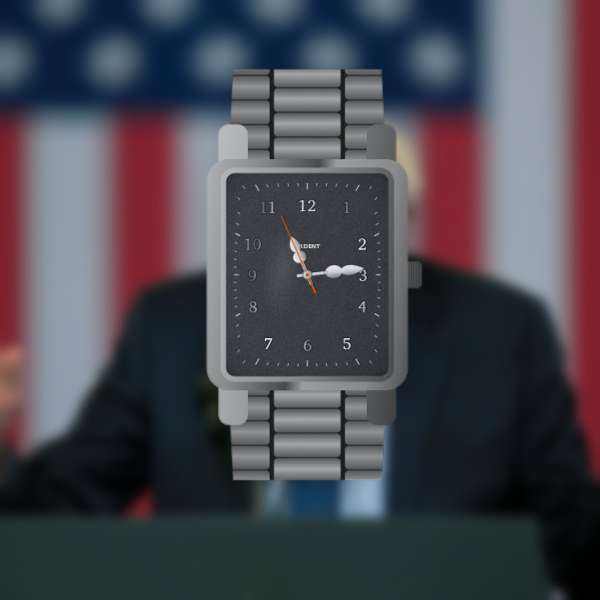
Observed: **11:13:56**
